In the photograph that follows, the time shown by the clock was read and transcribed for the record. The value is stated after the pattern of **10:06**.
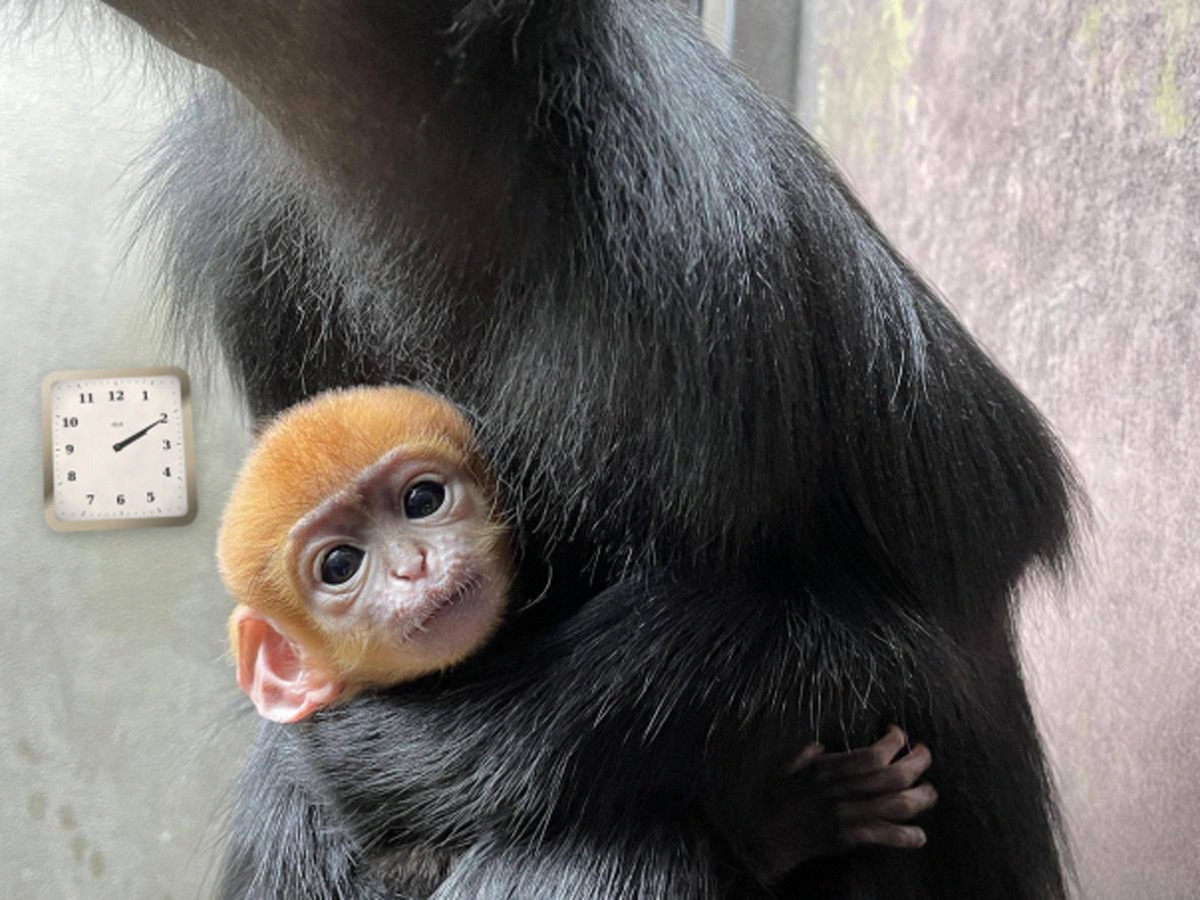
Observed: **2:10**
